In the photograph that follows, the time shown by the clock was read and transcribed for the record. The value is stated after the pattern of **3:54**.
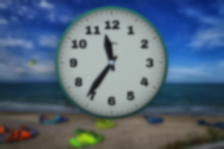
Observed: **11:36**
